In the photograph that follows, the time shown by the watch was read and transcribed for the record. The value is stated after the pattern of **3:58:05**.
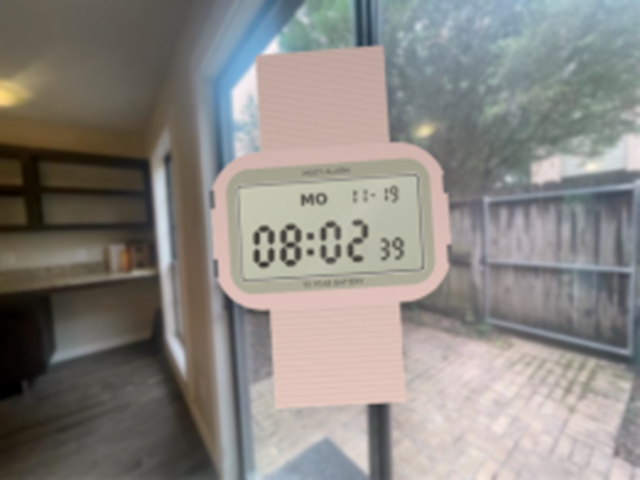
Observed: **8:02:39**
